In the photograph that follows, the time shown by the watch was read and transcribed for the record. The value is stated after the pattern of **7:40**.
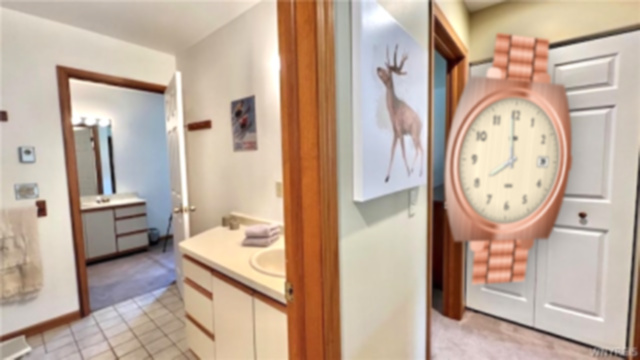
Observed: **7:59**
